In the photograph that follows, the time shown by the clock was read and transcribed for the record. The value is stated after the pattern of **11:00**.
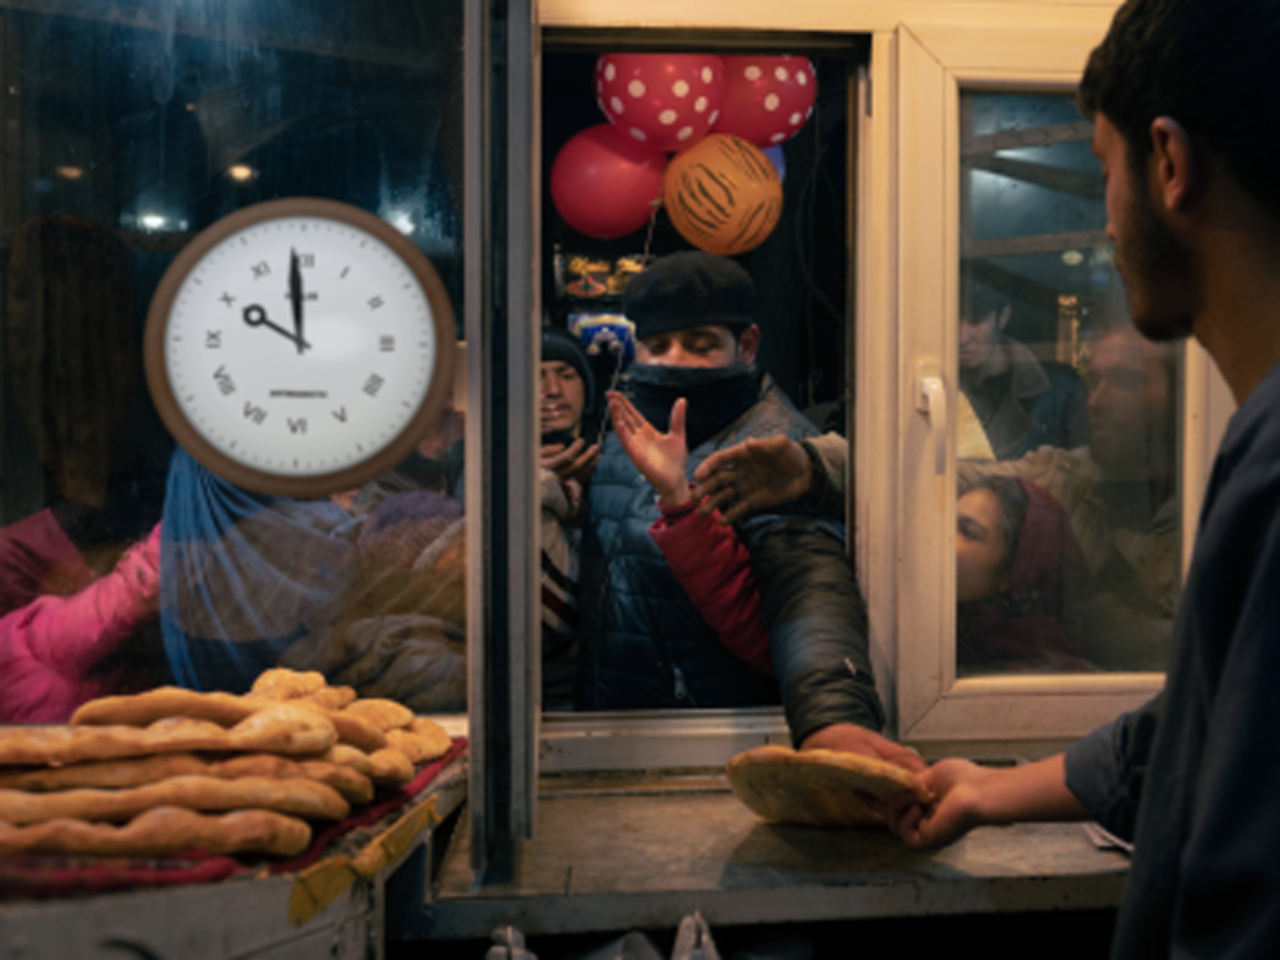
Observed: **9:59**
